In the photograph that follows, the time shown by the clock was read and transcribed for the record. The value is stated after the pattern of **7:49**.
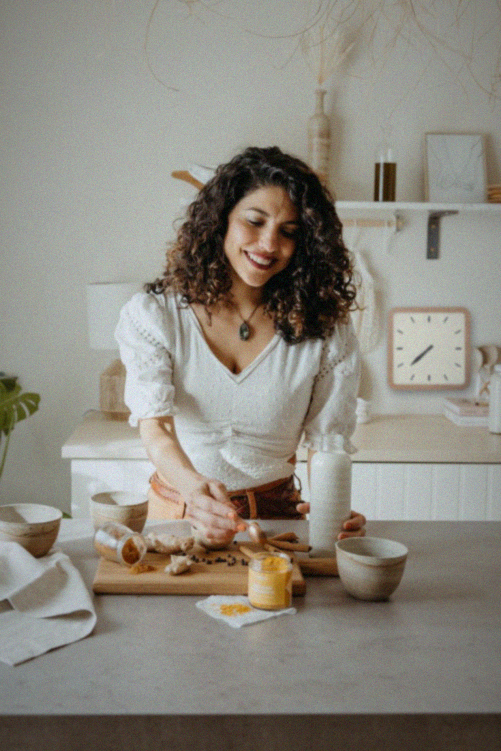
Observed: **7:38**
